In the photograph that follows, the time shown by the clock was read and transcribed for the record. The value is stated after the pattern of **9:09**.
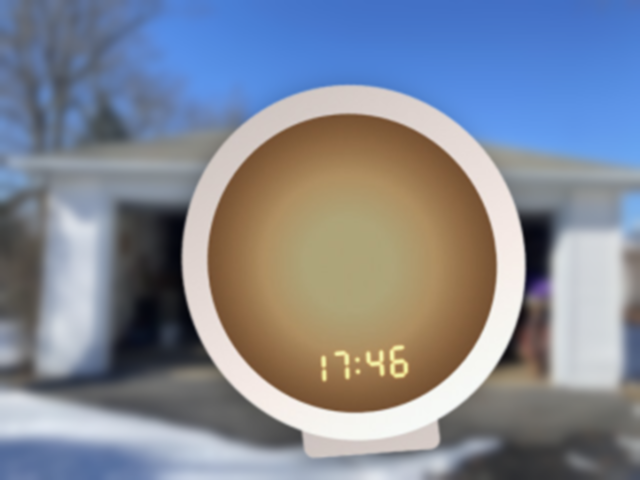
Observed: **17:46**
